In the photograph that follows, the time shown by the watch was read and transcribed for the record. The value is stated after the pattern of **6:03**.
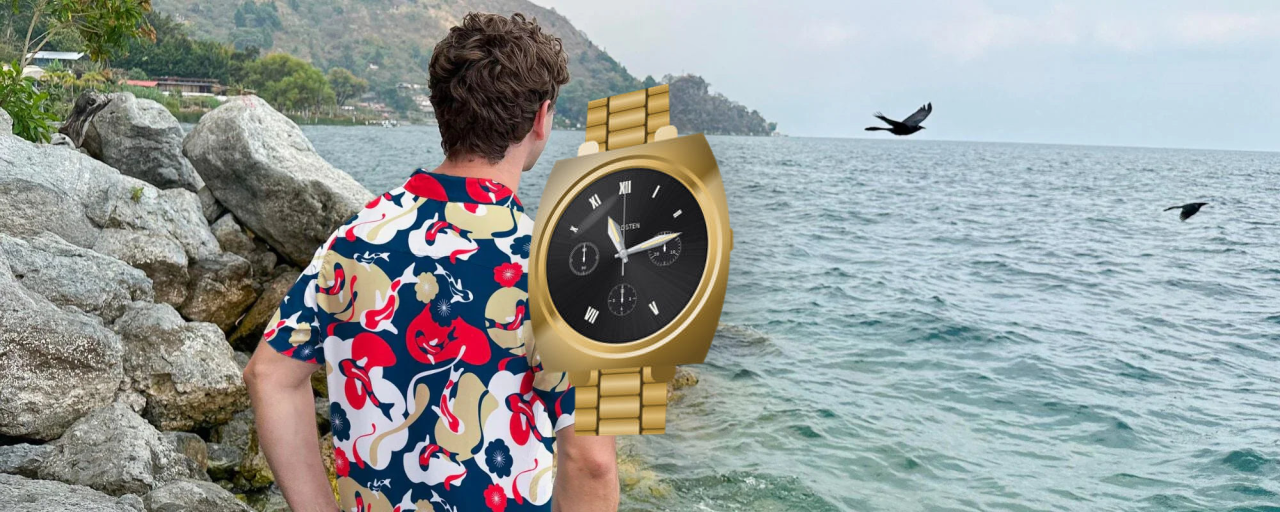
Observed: **11:13**
